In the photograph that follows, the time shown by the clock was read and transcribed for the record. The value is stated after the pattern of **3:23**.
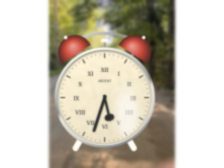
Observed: **5:33**
